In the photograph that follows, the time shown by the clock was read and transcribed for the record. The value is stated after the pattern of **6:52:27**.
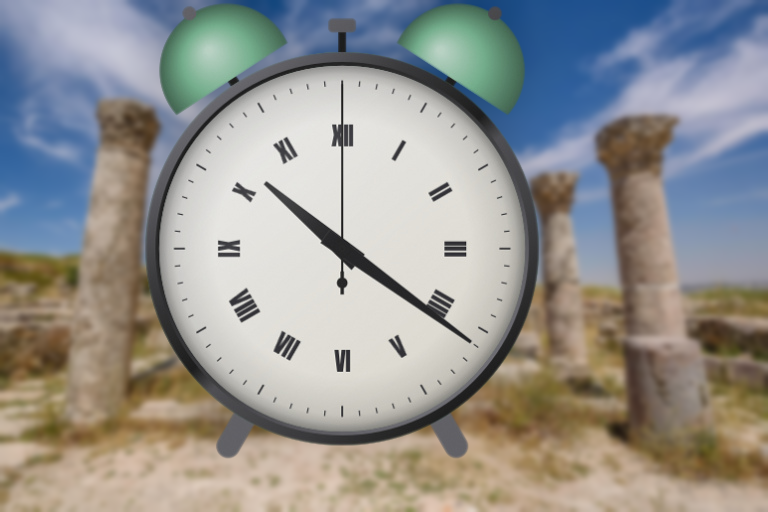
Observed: **10:21:00**
